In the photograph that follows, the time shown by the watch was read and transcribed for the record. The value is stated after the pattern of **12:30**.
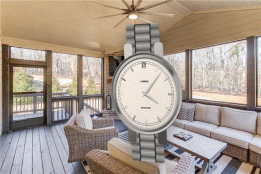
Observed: **4:07**
